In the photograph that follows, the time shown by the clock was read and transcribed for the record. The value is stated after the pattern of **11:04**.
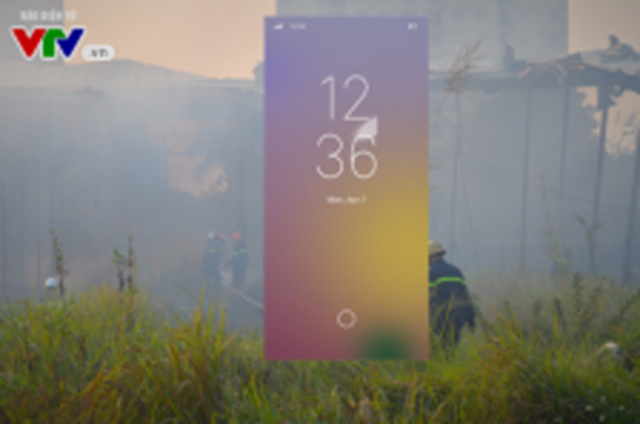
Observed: **12:36**
